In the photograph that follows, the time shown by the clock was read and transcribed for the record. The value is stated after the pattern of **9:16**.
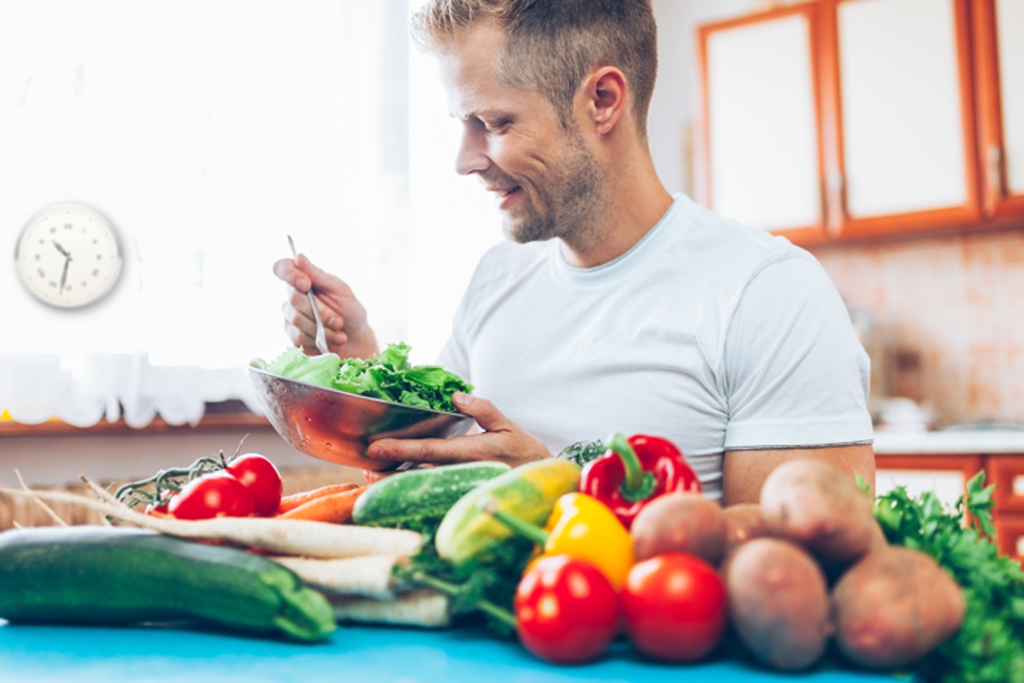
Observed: **10:32**
